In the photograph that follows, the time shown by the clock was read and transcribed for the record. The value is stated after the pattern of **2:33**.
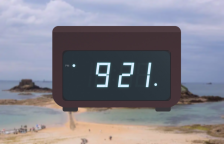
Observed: **9:21**
